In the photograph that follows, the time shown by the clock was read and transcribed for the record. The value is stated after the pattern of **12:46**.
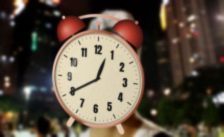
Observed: **12:40**
